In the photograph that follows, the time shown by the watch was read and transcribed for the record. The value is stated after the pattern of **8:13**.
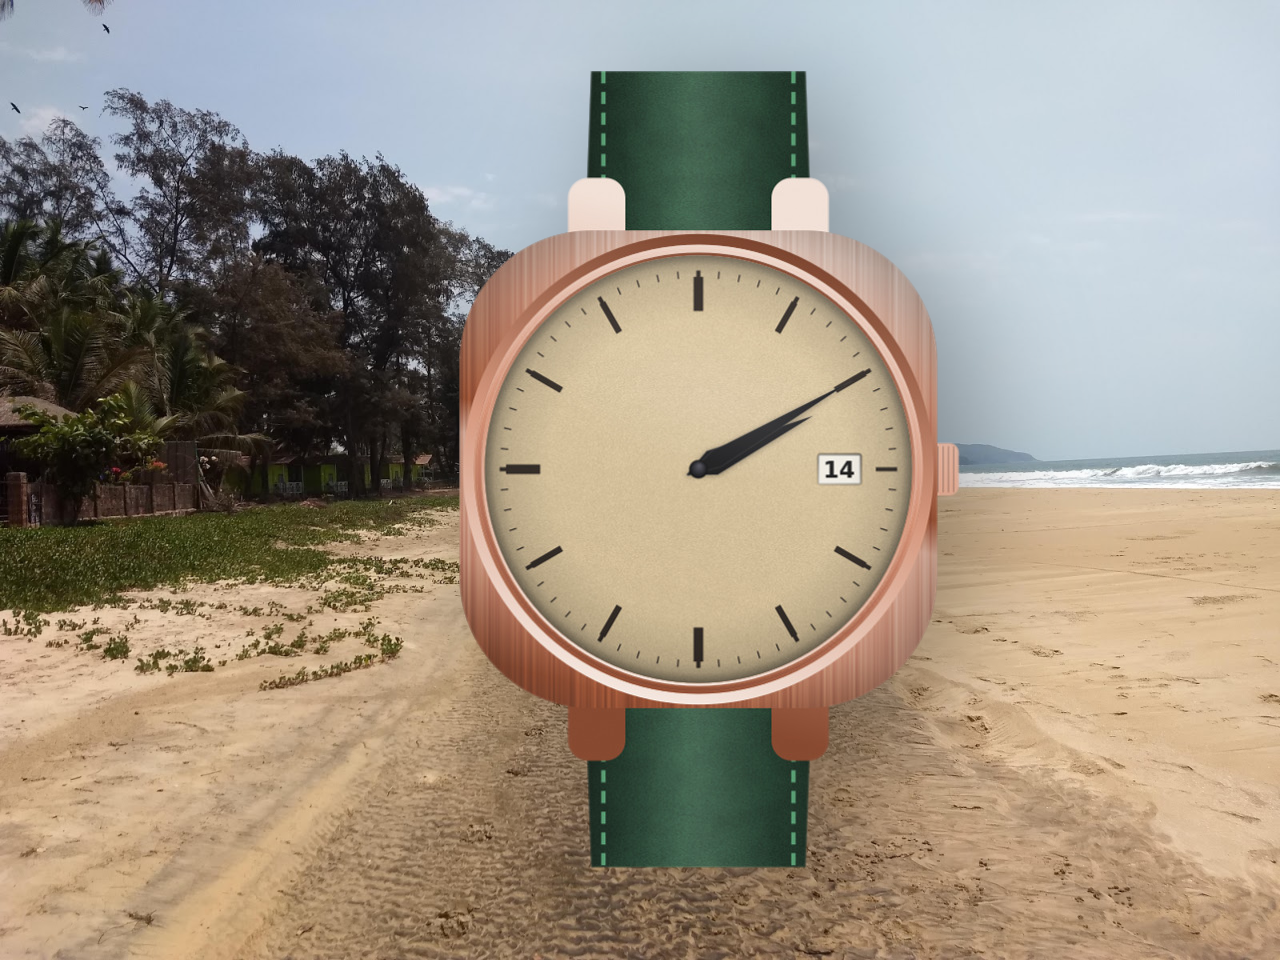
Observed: **2:10**
